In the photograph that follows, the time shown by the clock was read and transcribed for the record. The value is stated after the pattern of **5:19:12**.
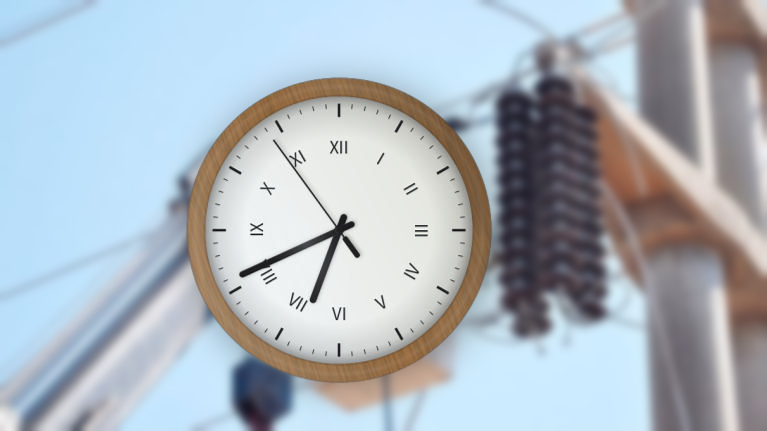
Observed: **6:40:54**
